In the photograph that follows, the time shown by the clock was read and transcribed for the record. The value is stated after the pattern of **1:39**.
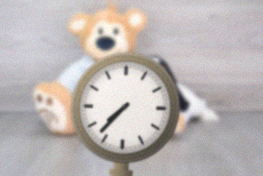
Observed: **7:37**
